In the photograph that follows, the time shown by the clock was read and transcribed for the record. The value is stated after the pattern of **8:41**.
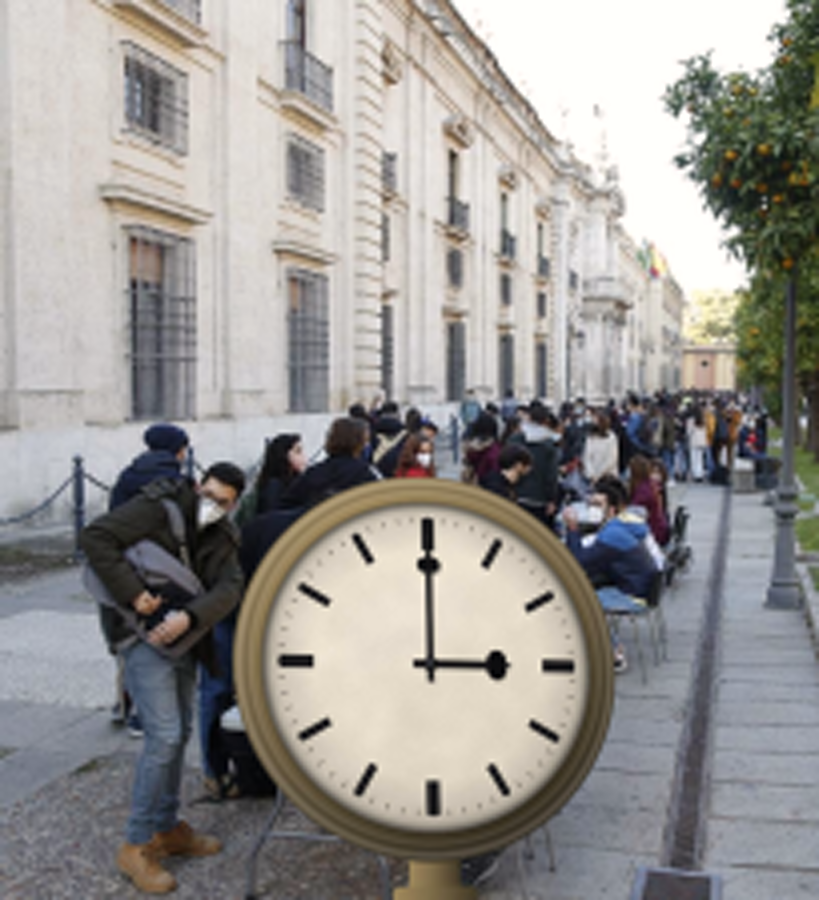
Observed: **3:00**
